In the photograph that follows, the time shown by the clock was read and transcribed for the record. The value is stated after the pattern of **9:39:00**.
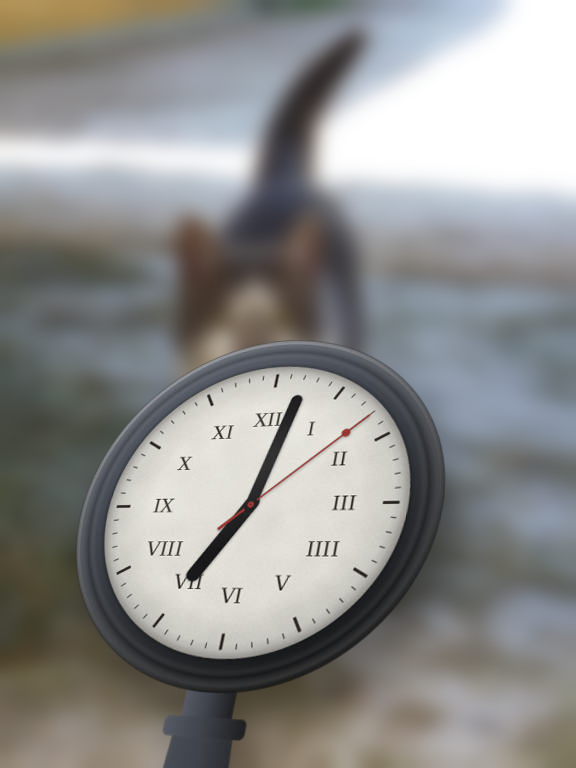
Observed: **7:02:08**
